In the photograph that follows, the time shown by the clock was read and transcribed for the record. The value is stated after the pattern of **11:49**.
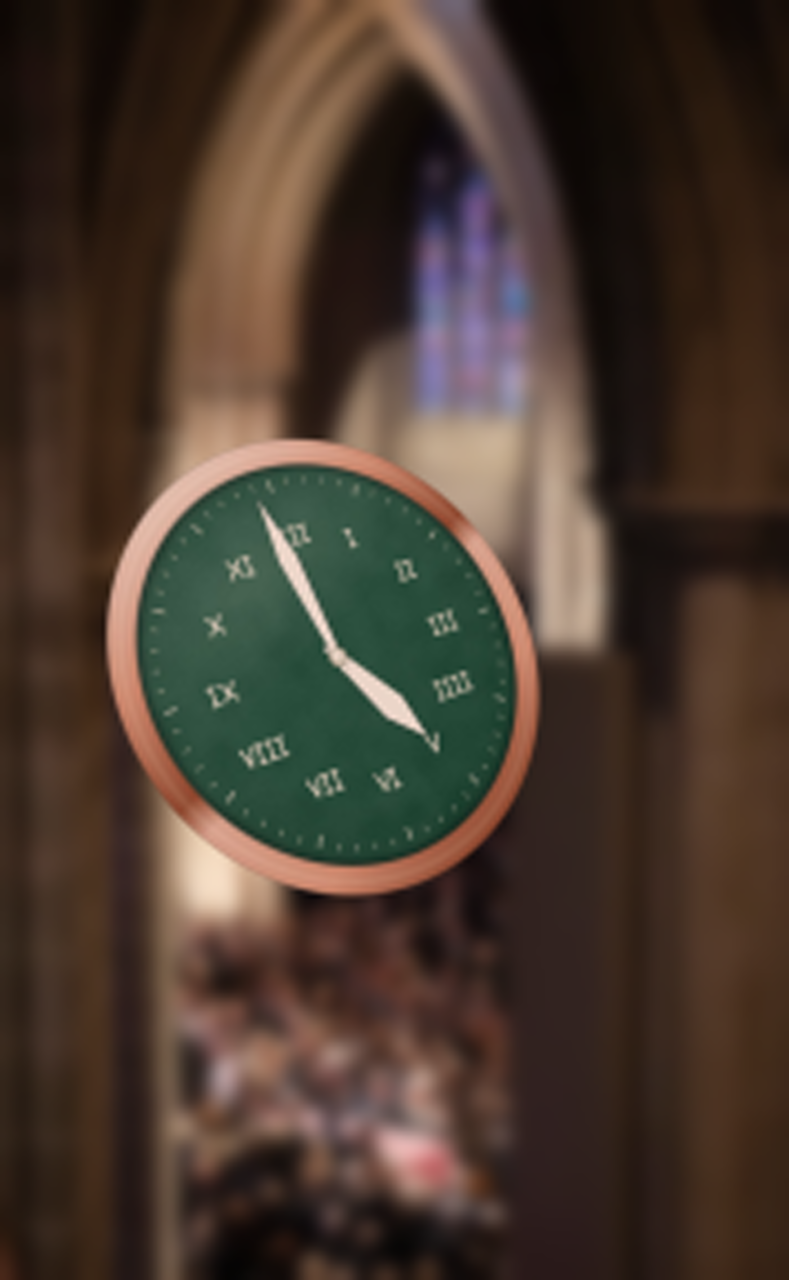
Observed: **4:59**
